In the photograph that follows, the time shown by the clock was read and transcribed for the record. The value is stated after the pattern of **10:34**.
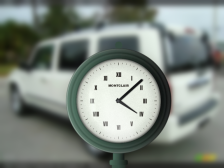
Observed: **4:08**
